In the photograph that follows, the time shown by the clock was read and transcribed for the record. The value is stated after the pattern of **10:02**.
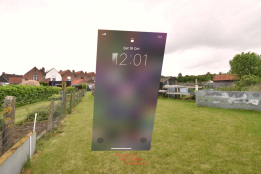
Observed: **12:01**
